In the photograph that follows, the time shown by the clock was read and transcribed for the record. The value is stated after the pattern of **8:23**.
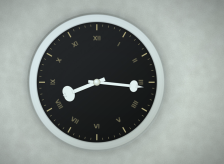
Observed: **8:16**
